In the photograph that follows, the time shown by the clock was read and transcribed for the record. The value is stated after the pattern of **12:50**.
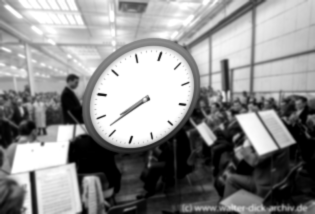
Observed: **7:37**
